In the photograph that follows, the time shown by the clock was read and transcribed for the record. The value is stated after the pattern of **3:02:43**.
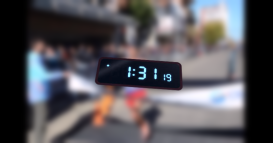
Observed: **1:31:19**
